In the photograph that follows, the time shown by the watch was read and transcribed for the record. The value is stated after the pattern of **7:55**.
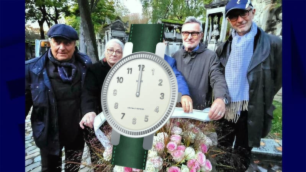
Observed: **12:00**
